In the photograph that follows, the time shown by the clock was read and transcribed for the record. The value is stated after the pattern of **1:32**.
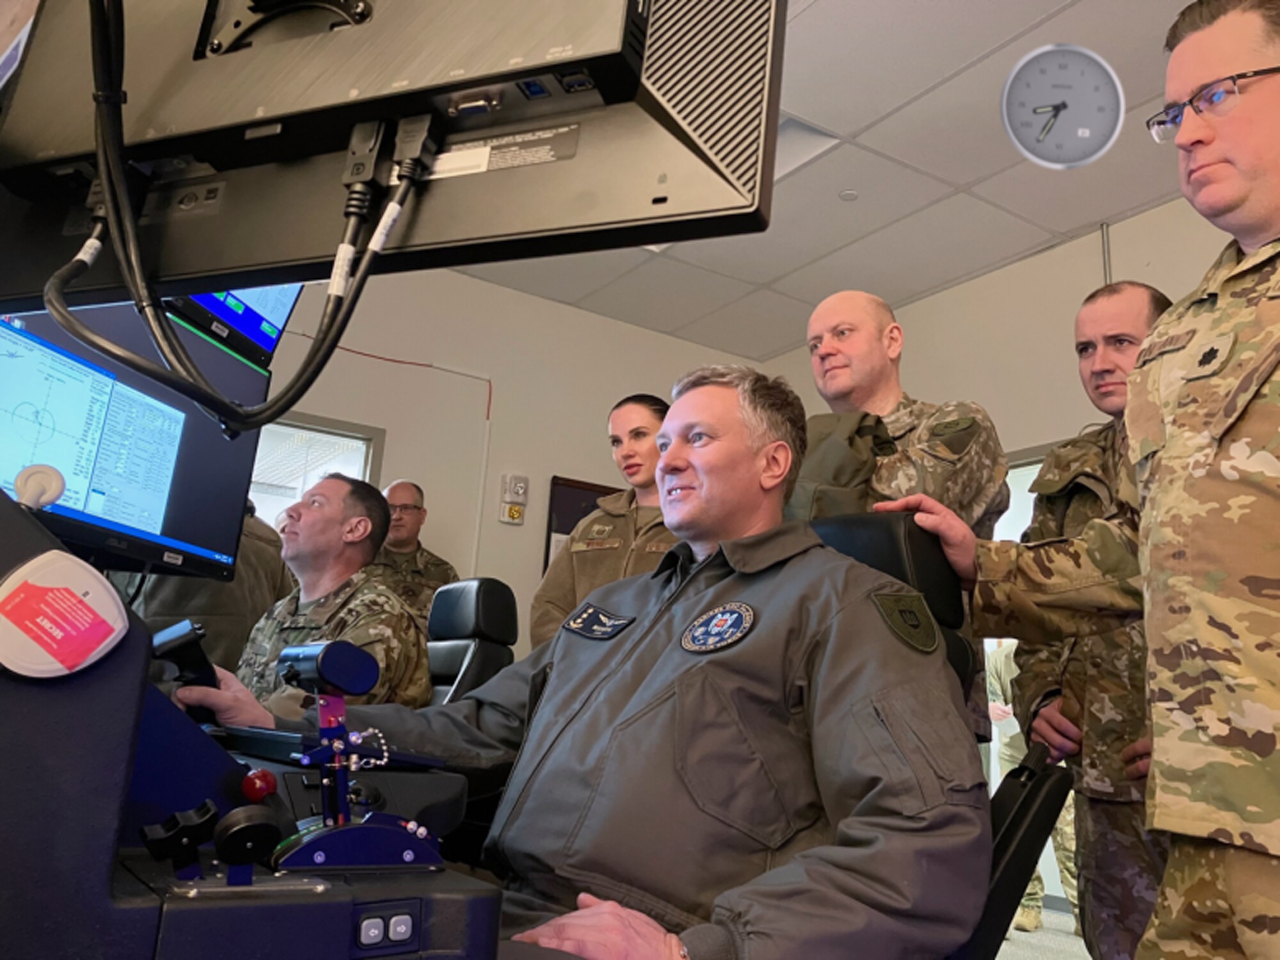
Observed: **8:35**
